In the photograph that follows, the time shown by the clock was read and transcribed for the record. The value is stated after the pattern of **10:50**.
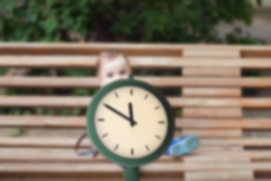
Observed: **11:50**
